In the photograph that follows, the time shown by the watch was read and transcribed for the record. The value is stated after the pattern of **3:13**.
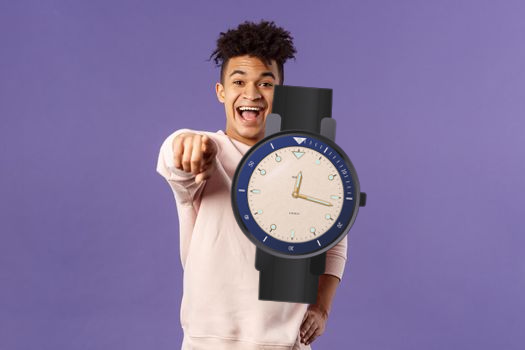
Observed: **12:17**
